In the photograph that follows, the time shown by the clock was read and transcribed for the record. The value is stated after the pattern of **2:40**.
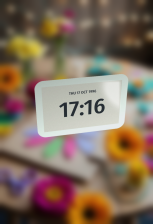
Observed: **17:16**
